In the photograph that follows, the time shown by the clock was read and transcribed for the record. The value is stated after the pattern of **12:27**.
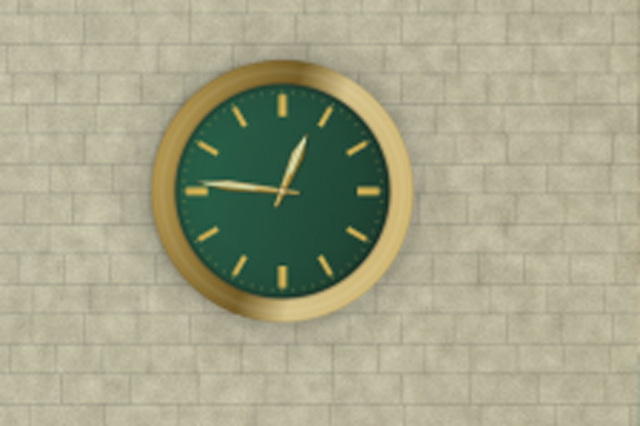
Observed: **12:46**
